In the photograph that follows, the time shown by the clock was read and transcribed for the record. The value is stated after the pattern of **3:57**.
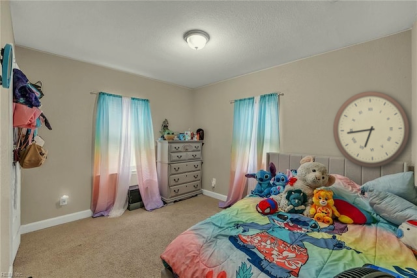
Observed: **6:44**
